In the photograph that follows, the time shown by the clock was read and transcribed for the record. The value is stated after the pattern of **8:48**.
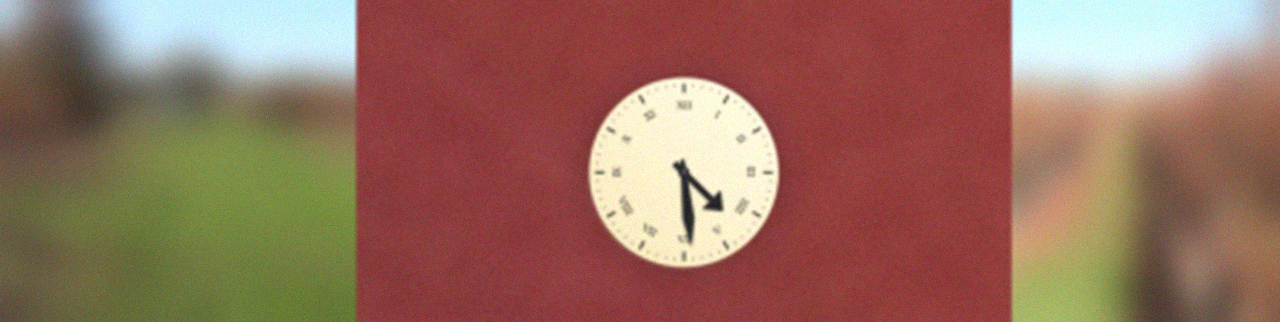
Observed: **4:29**
